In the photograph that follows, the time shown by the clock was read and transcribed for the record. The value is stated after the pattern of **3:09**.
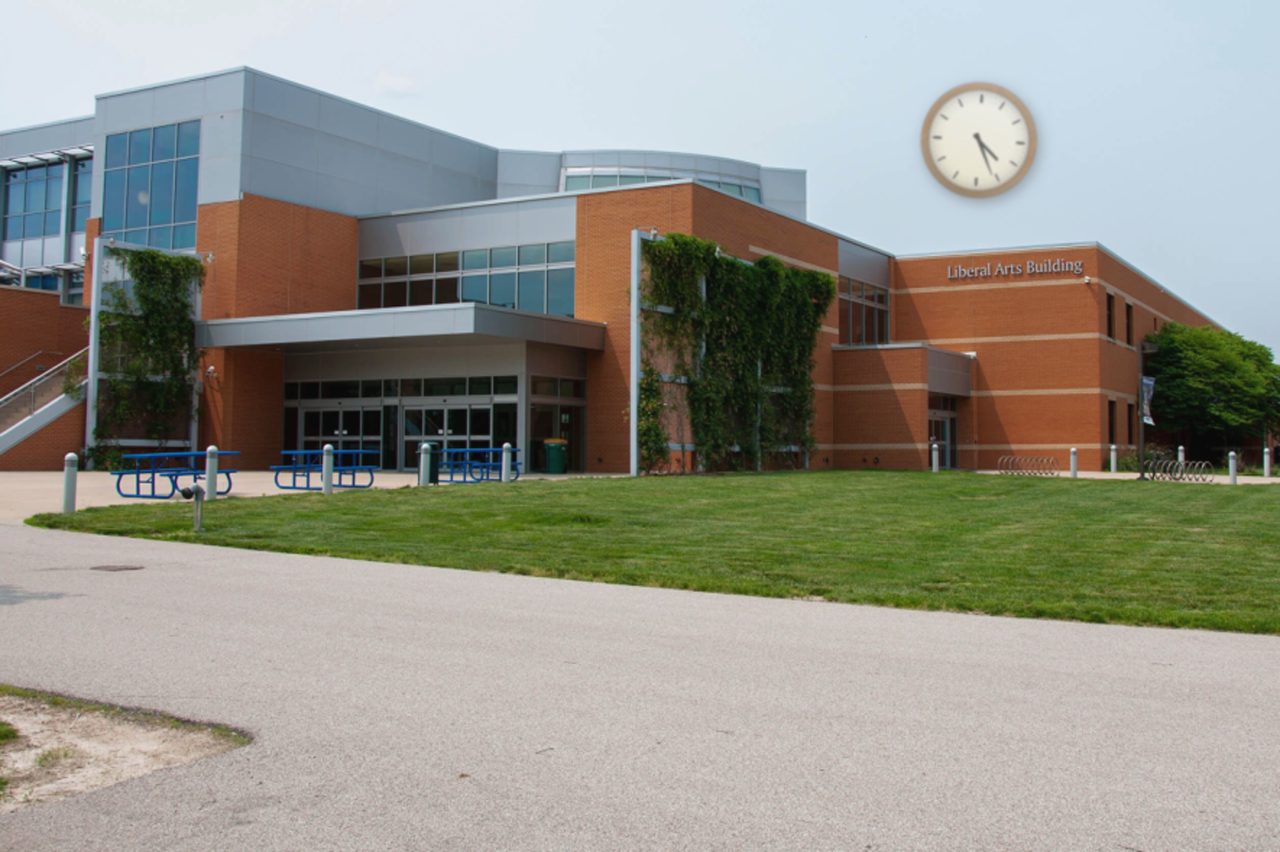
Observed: **4:26**
